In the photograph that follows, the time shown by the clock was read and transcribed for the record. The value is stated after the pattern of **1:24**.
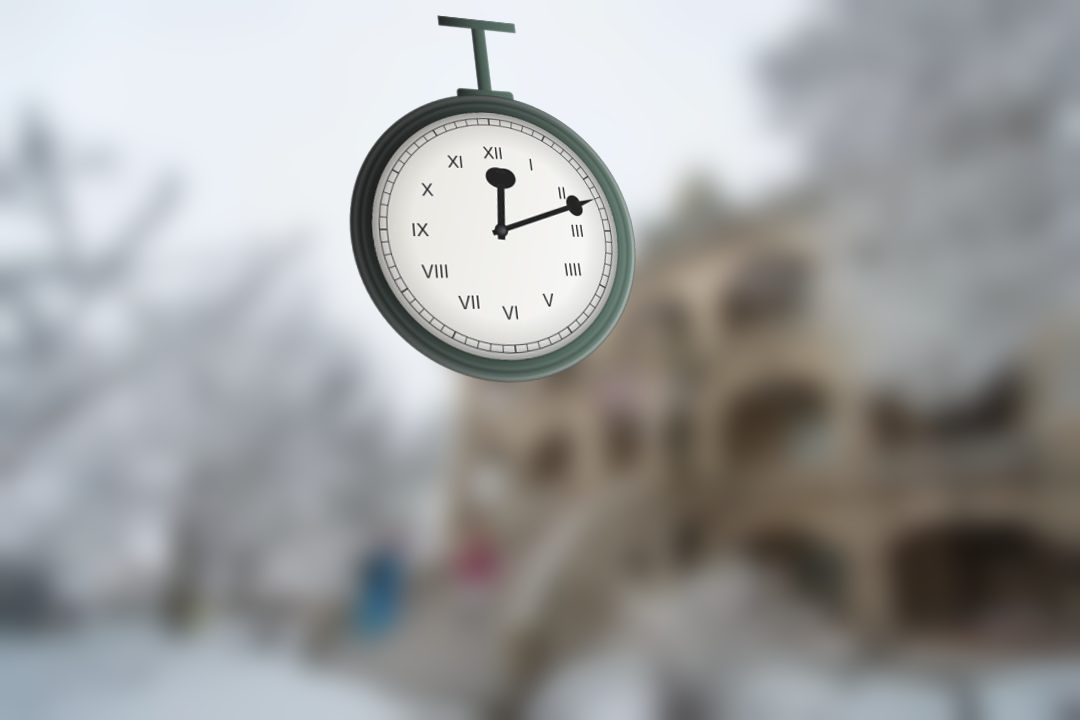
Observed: **12:12**
